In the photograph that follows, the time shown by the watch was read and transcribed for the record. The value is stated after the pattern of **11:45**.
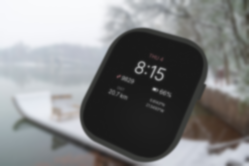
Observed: **8:15**
